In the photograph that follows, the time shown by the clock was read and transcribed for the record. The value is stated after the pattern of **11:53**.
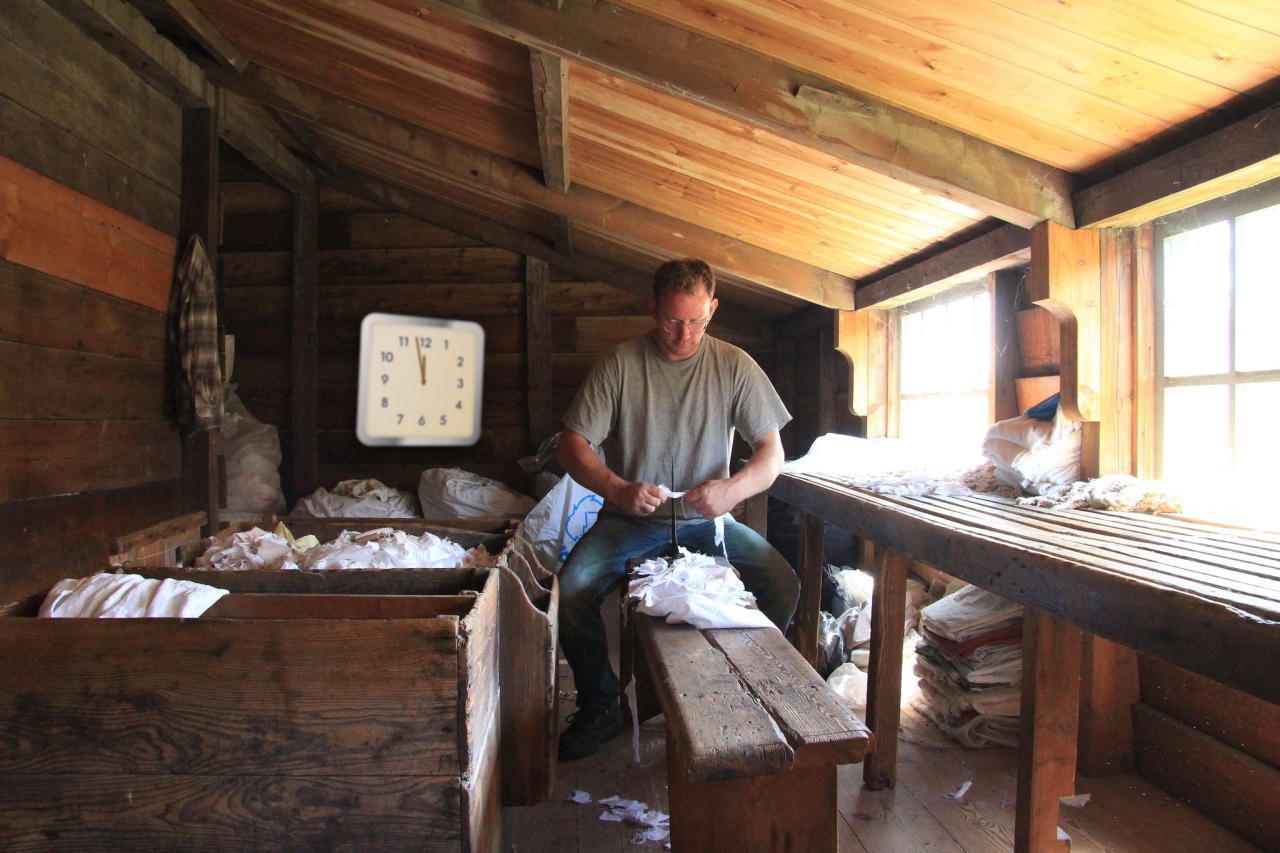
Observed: **11:58**
